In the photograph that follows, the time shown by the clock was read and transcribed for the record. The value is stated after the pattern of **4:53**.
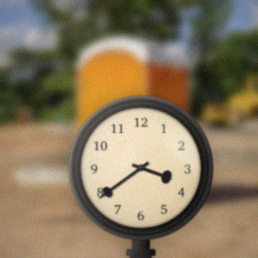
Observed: **3:39**
